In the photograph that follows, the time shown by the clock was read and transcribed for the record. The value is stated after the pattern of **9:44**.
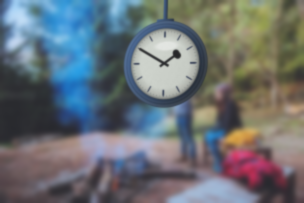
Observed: **1:50**
